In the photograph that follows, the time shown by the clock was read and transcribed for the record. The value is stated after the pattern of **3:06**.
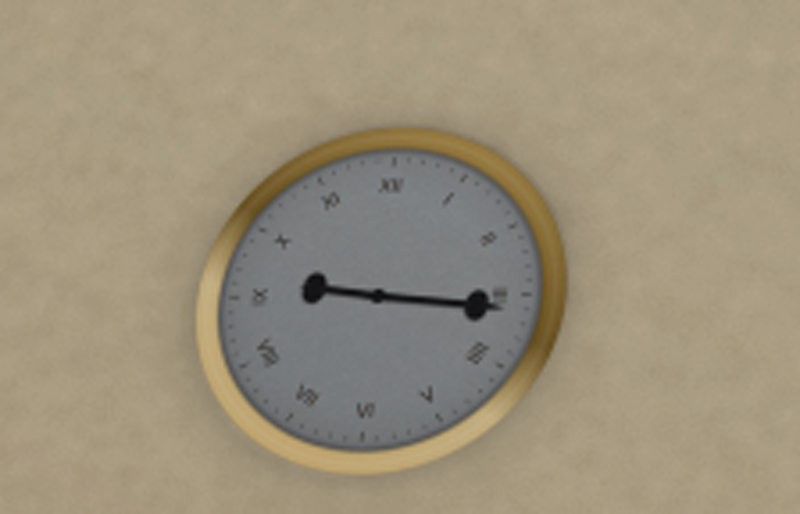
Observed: **9:16**
